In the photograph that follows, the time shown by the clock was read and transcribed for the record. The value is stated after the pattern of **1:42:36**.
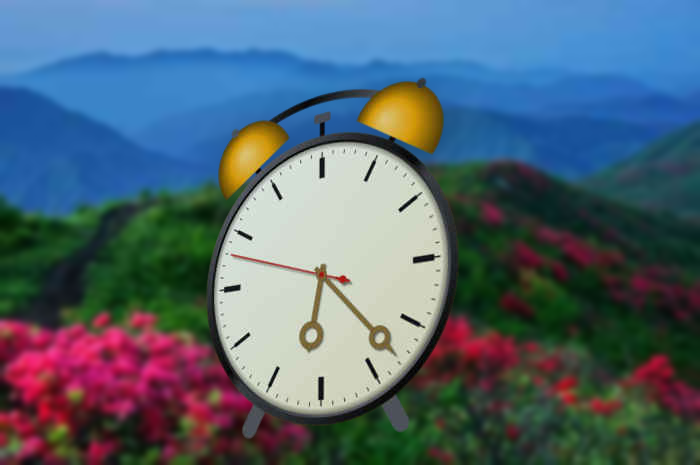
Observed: **6:22:48**
